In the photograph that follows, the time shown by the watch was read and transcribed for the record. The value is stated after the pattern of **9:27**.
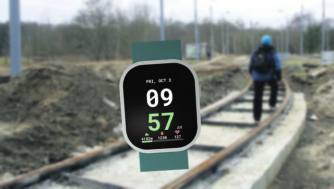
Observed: **9:57**
